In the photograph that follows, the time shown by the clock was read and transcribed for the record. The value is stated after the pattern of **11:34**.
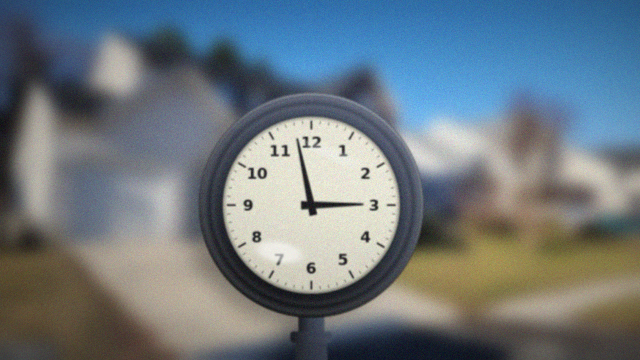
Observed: **2:58**
